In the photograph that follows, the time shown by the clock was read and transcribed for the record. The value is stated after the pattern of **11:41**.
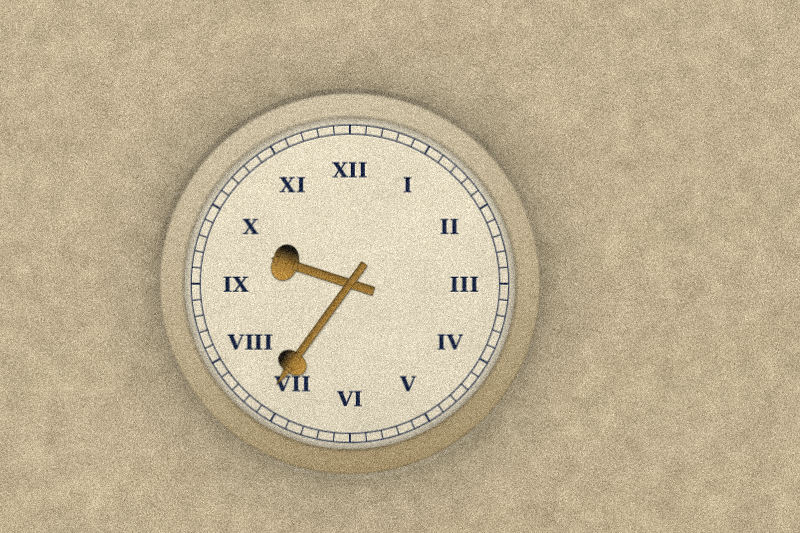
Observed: **9:36**
